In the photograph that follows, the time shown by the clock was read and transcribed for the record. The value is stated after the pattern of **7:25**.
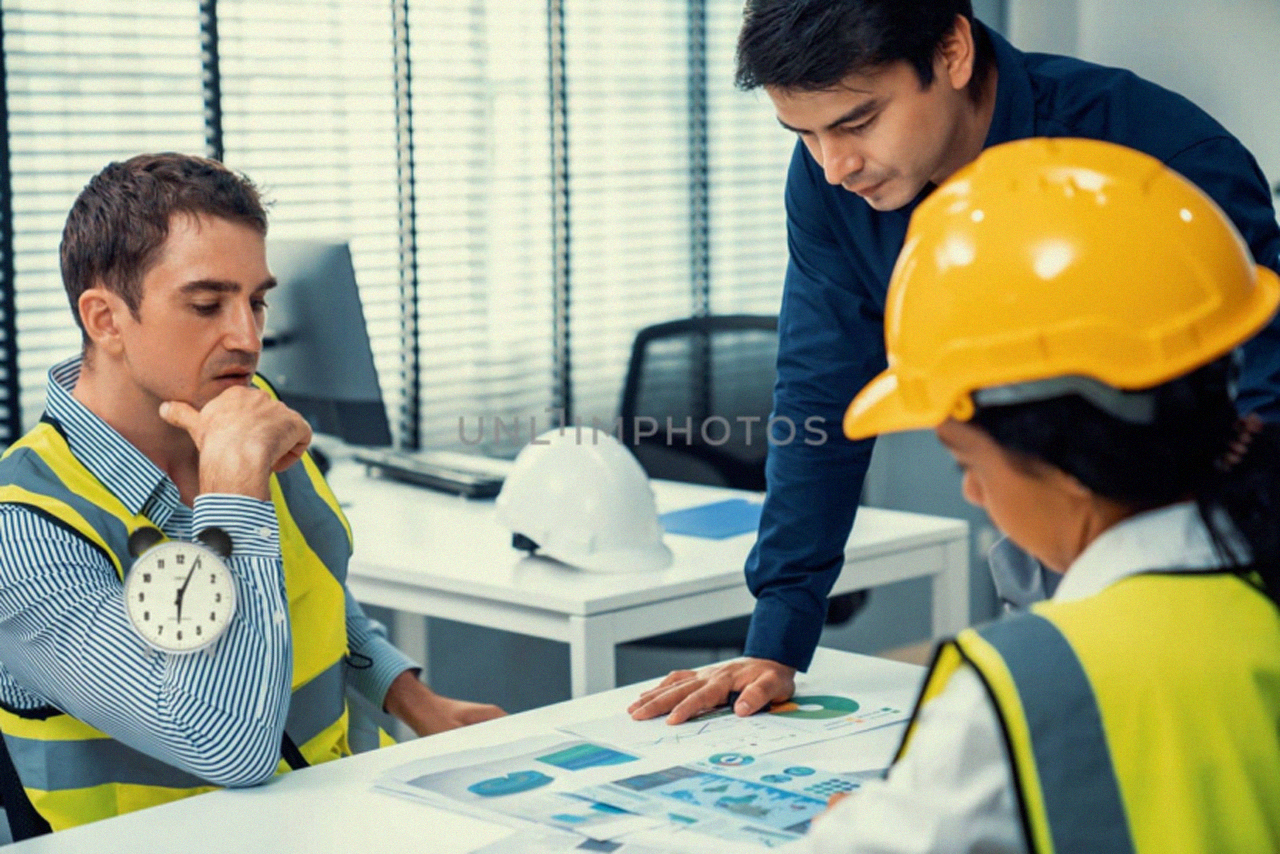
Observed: **6:04**
